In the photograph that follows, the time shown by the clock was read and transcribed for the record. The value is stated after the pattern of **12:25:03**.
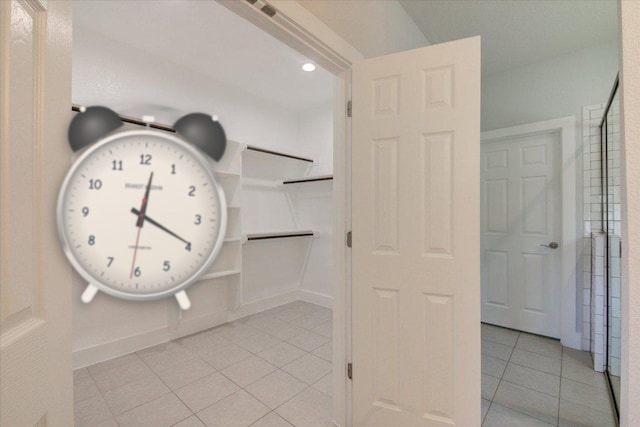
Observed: **12:19:31**
